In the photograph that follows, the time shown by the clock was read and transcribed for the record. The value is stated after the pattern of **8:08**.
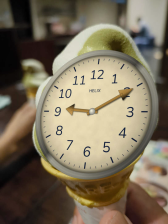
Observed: **9:10**
